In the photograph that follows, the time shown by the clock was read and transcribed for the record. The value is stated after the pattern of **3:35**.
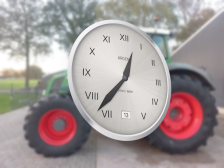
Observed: **12:37**
